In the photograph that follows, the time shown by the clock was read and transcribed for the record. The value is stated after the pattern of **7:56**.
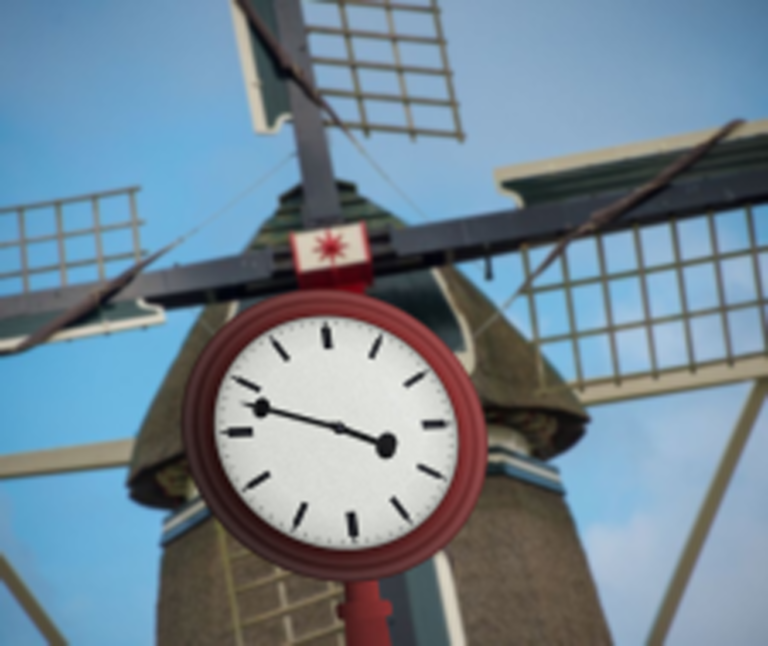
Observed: **3:48**
